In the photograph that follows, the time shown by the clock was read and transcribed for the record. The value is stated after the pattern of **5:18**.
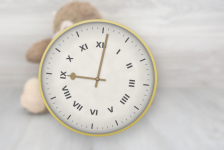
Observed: **9:01**
